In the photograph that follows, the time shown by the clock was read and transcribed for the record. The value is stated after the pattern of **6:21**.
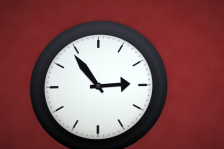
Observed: **2:54**
